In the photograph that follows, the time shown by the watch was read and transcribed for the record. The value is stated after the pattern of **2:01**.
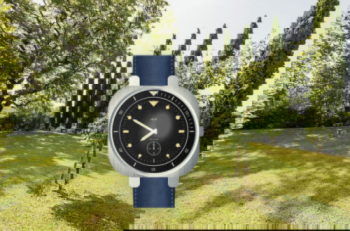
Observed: **7:50**
